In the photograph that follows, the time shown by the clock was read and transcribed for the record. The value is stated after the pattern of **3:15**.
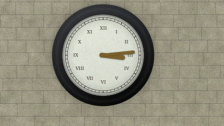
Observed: **3:14**
